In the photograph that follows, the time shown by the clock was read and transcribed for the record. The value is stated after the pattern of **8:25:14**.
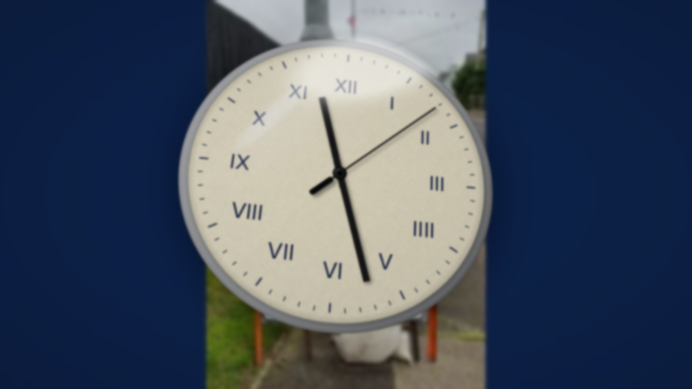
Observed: **11:27:08**
